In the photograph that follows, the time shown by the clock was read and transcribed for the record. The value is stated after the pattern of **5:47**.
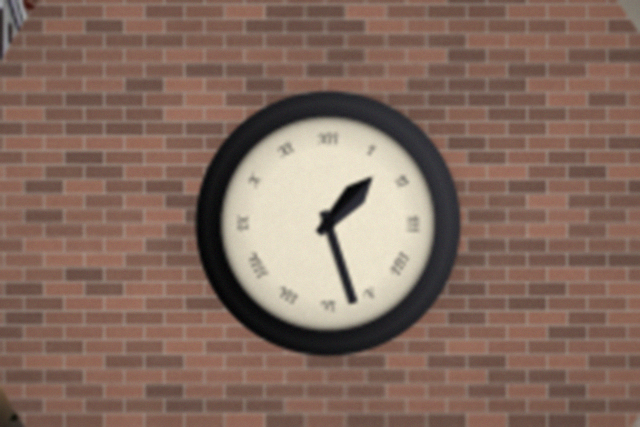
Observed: **1:27**
